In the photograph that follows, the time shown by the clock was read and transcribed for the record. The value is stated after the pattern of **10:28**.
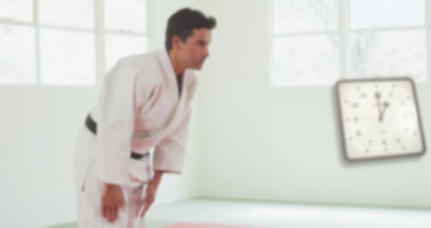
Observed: **1:00**
